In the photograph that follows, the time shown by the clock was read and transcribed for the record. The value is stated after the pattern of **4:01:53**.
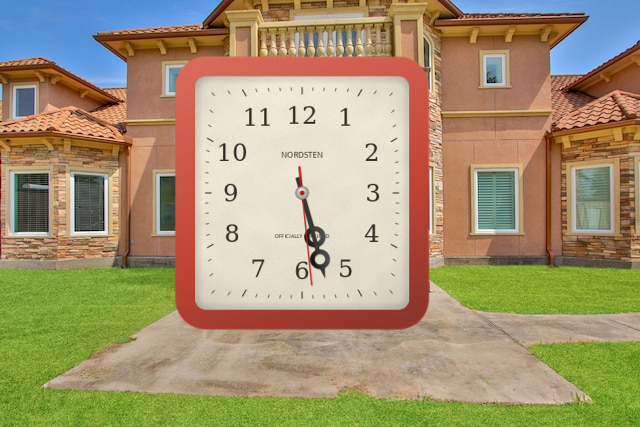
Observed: **5:27:29**
